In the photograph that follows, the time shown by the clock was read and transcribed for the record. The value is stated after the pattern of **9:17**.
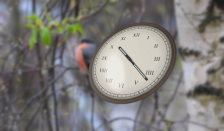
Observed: **10:22**
